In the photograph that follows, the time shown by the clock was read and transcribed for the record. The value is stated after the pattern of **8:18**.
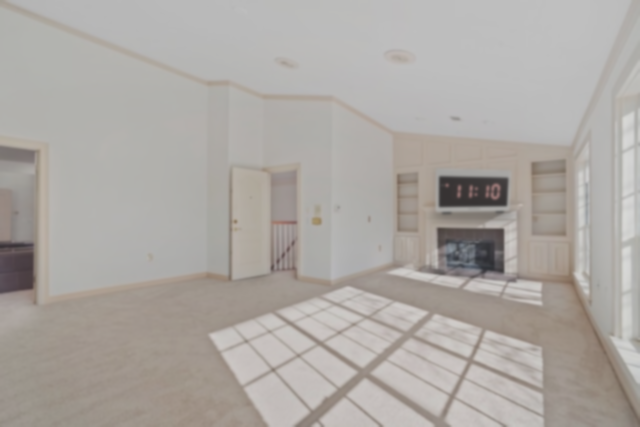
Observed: **11:10**
